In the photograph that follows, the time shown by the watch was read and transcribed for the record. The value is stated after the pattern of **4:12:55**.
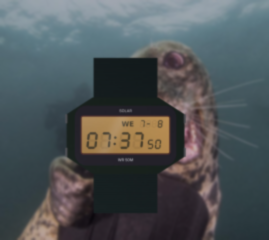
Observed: **7:37:50**
